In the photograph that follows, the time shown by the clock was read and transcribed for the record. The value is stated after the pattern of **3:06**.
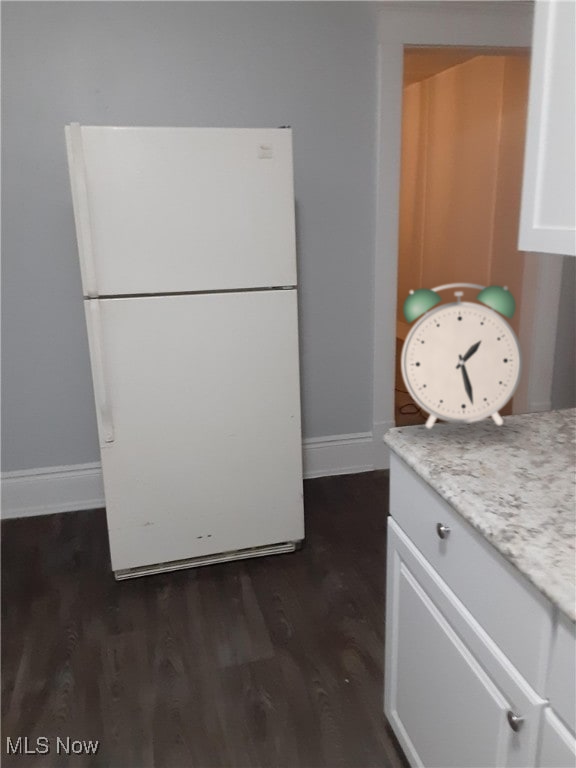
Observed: **1:28**
